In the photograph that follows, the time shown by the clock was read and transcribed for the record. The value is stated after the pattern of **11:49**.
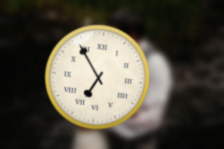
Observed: **6:54**
